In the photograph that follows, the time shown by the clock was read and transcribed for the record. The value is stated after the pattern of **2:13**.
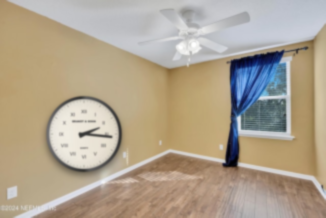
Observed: **2:16**
